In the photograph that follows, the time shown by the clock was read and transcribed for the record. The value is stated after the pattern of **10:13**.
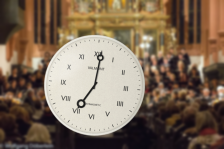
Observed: **7:01**
